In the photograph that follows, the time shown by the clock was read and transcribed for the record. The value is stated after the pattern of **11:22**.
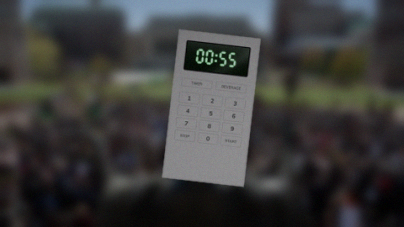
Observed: **0:55**
